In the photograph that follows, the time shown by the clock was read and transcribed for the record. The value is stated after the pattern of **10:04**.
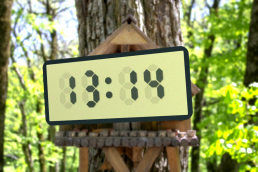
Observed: **13:14**
